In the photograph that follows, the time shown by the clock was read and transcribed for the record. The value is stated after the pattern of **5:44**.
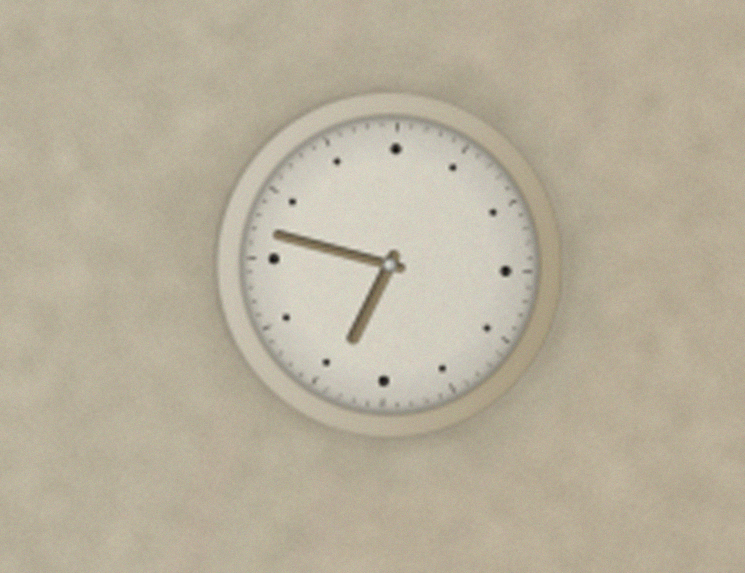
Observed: **6:47**
